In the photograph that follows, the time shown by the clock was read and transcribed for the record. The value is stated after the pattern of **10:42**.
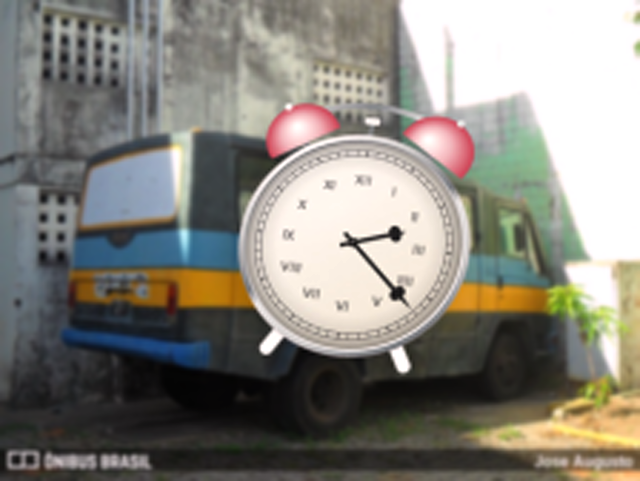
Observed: **2:22**
